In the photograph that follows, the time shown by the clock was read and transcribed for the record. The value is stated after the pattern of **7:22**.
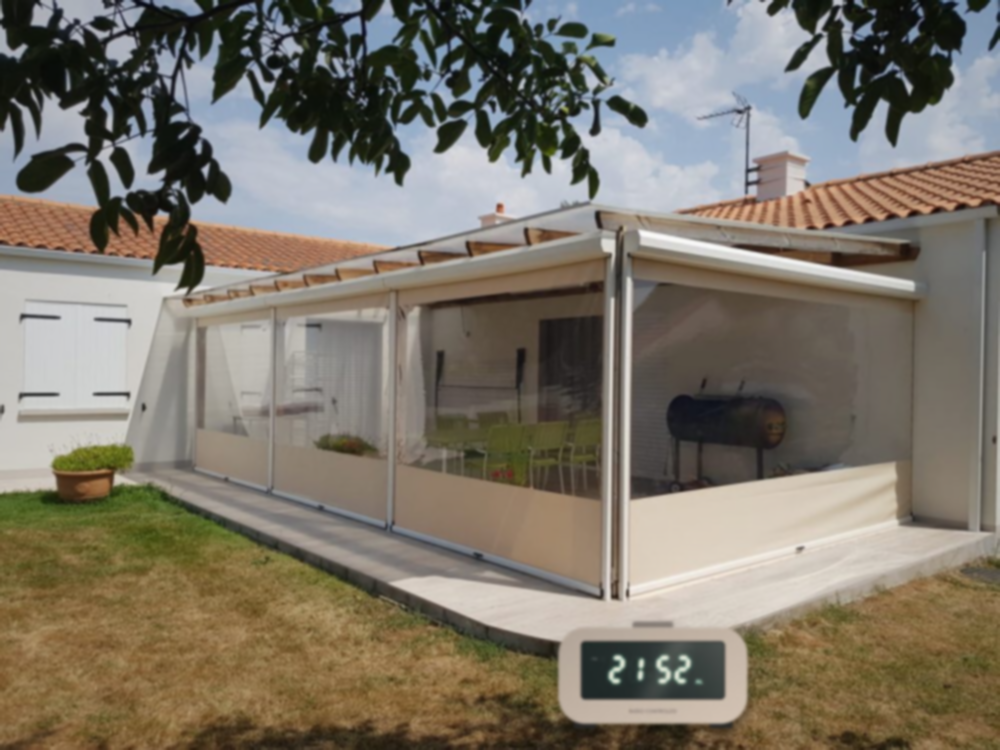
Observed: **21:52**
